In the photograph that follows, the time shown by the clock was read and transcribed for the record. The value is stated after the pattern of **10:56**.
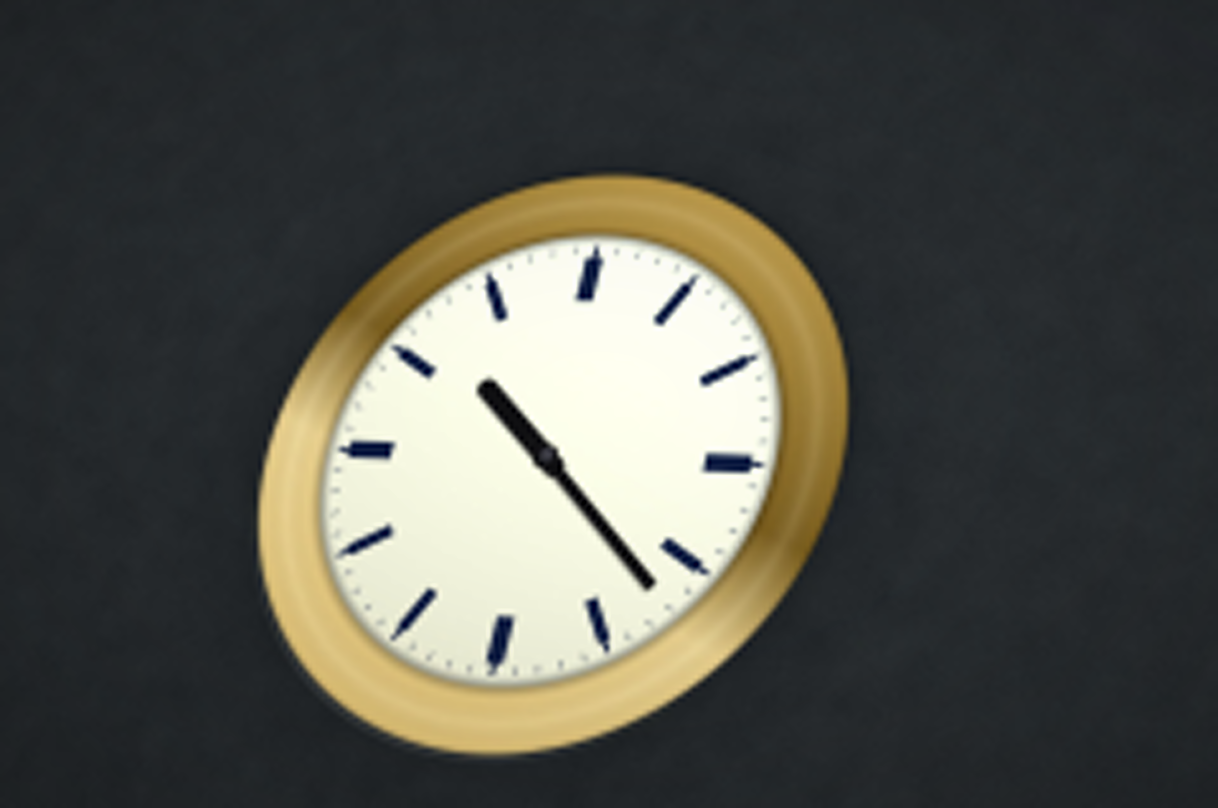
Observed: **10:22**
